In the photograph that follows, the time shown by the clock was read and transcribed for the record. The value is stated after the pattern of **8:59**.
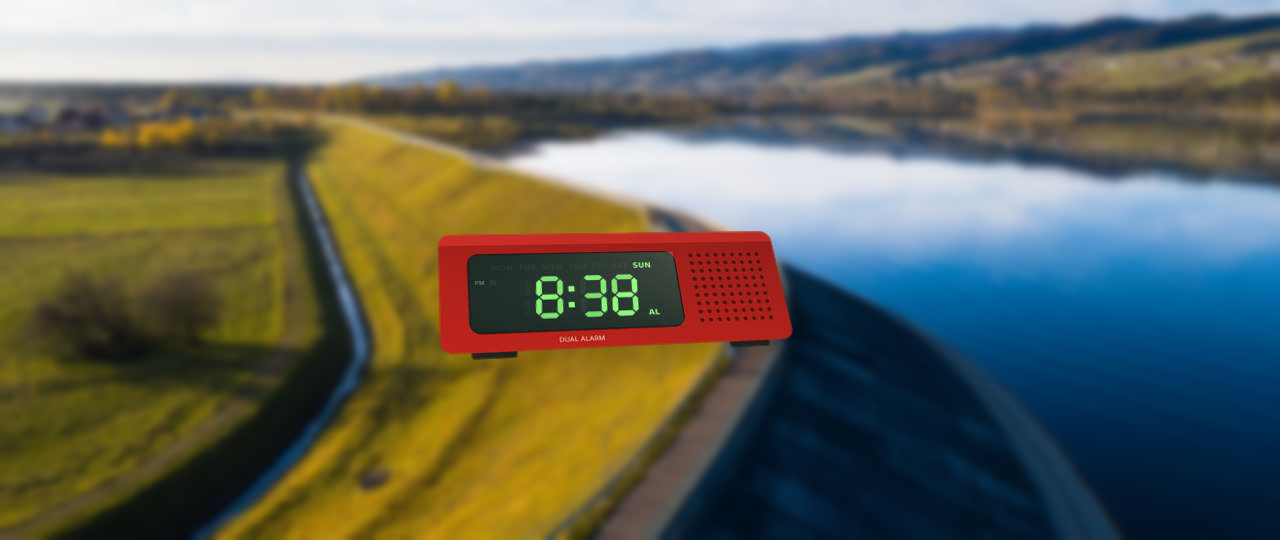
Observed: **8:38**
